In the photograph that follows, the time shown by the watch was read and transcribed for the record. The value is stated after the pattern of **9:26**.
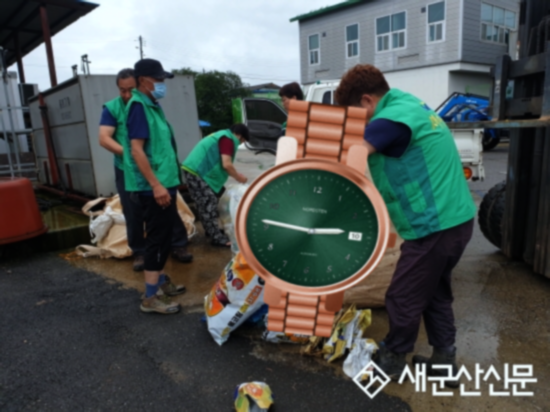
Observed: **2:46**
